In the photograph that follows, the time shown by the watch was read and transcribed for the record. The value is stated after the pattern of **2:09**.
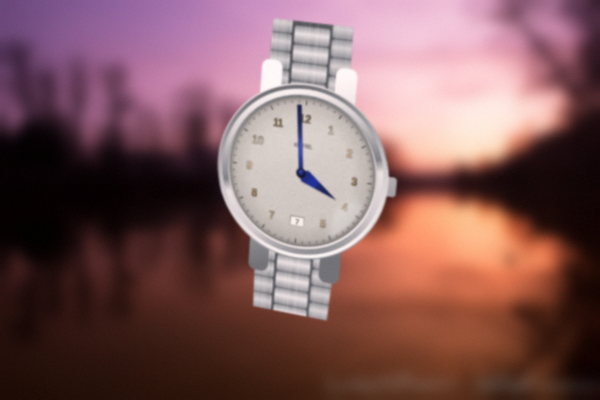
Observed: **3:59**
